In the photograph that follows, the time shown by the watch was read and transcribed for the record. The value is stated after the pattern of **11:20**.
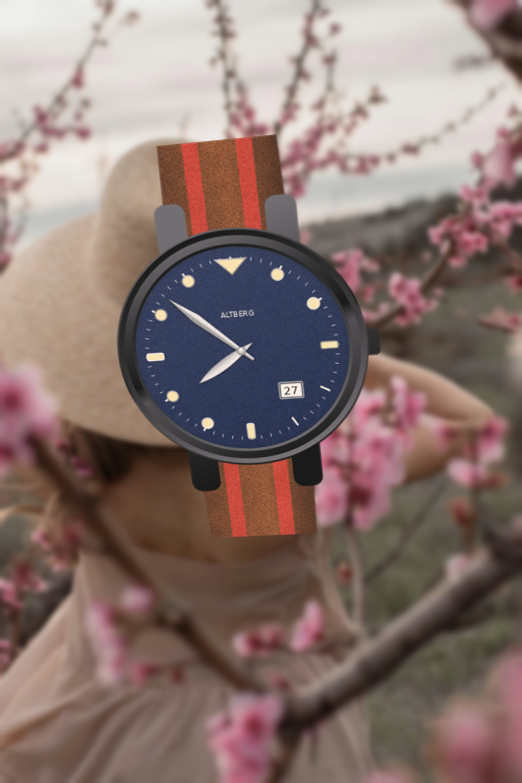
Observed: **7:52**
